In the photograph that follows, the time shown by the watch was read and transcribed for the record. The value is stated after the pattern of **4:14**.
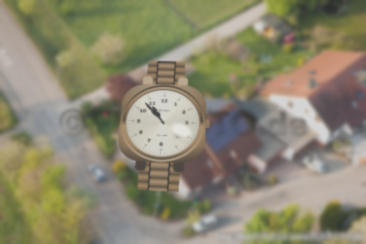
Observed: **10:53**
